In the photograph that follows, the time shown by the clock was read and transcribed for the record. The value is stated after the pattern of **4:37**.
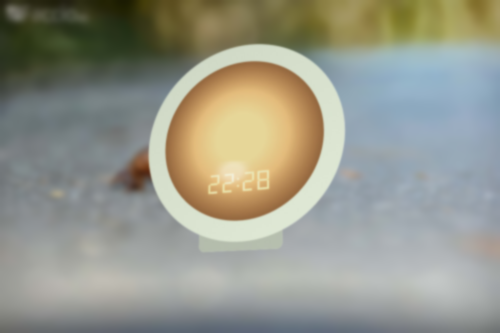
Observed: **22:28**
